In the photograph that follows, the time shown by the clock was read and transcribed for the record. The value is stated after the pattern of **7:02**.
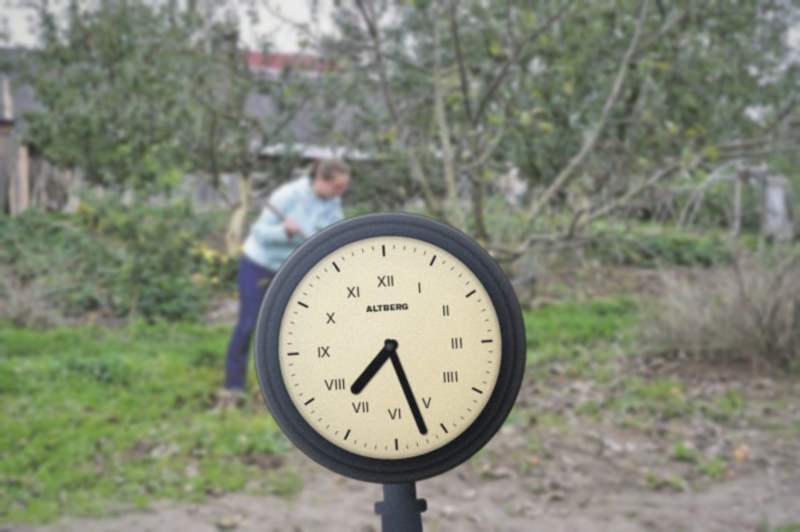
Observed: **7:27**
